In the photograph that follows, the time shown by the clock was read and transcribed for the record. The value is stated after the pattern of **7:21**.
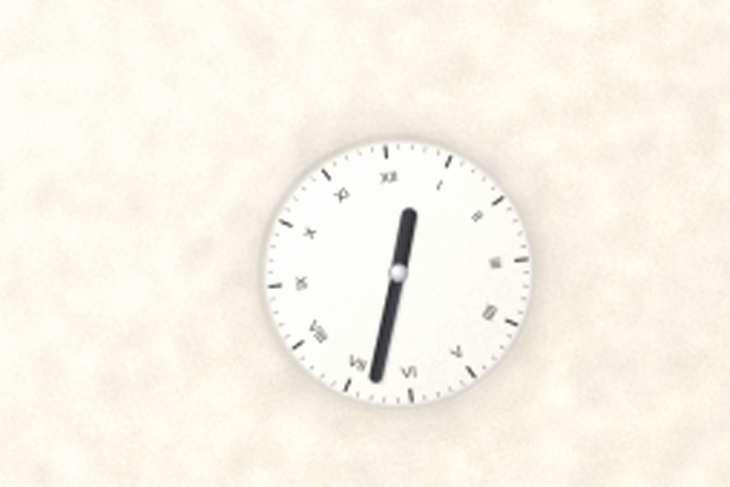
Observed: **12:33**
